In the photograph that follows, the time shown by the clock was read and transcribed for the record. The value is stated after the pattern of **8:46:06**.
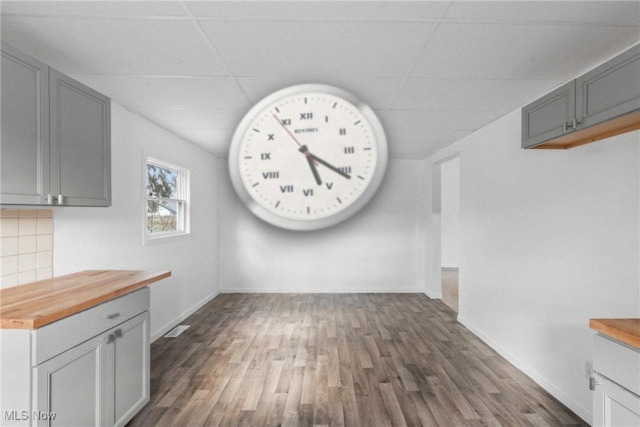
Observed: **5:20:54**
